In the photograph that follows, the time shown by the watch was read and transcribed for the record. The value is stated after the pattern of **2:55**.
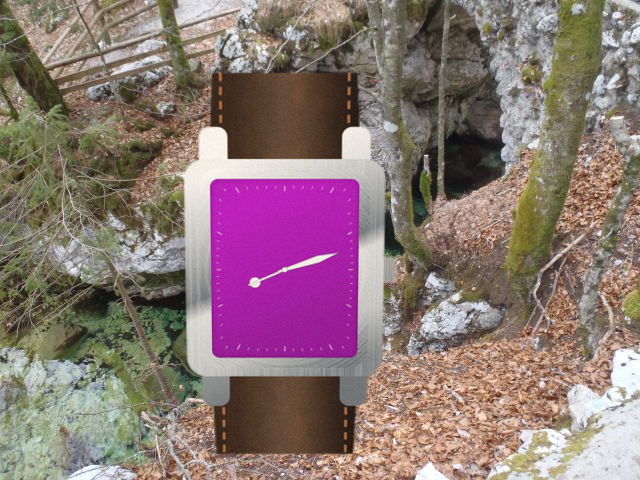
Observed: **8:12**
